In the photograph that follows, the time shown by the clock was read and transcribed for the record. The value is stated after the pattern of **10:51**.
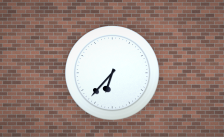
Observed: **6:37**
